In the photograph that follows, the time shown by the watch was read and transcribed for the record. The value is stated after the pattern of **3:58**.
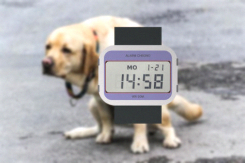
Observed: **14:58**
